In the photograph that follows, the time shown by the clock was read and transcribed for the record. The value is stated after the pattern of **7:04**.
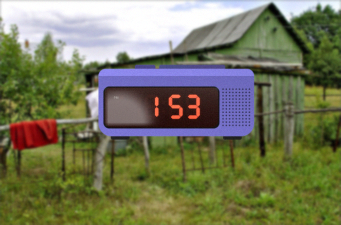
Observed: **1:53**
